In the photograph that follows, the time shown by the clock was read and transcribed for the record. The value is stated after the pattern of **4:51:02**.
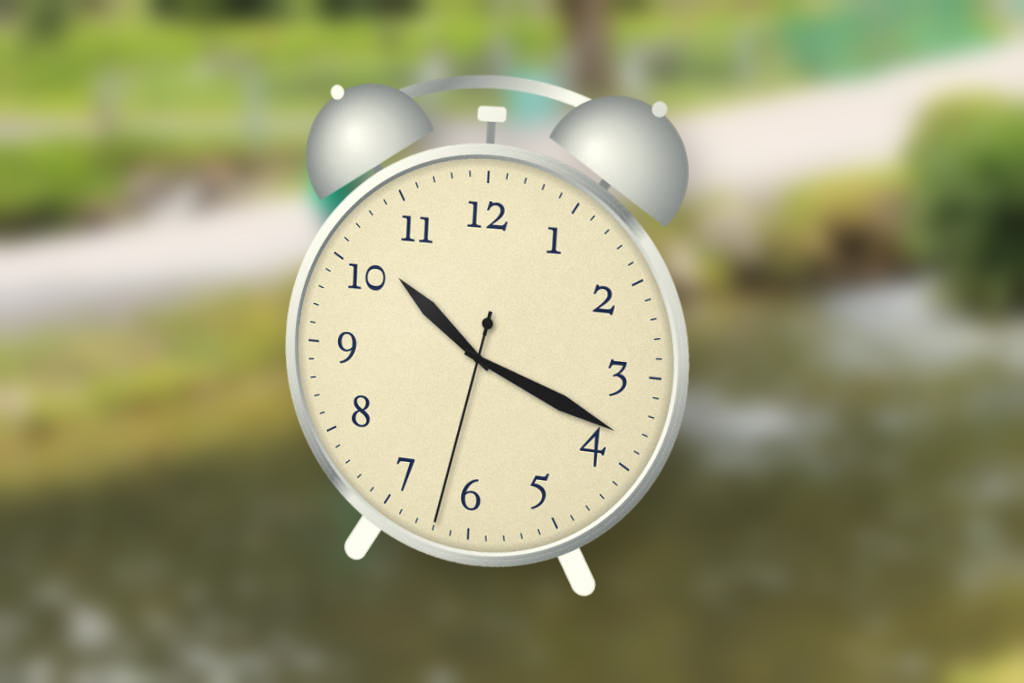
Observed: **10:18:32**
